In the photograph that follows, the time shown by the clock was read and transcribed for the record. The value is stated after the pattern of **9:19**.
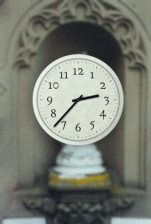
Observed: **2:37**
